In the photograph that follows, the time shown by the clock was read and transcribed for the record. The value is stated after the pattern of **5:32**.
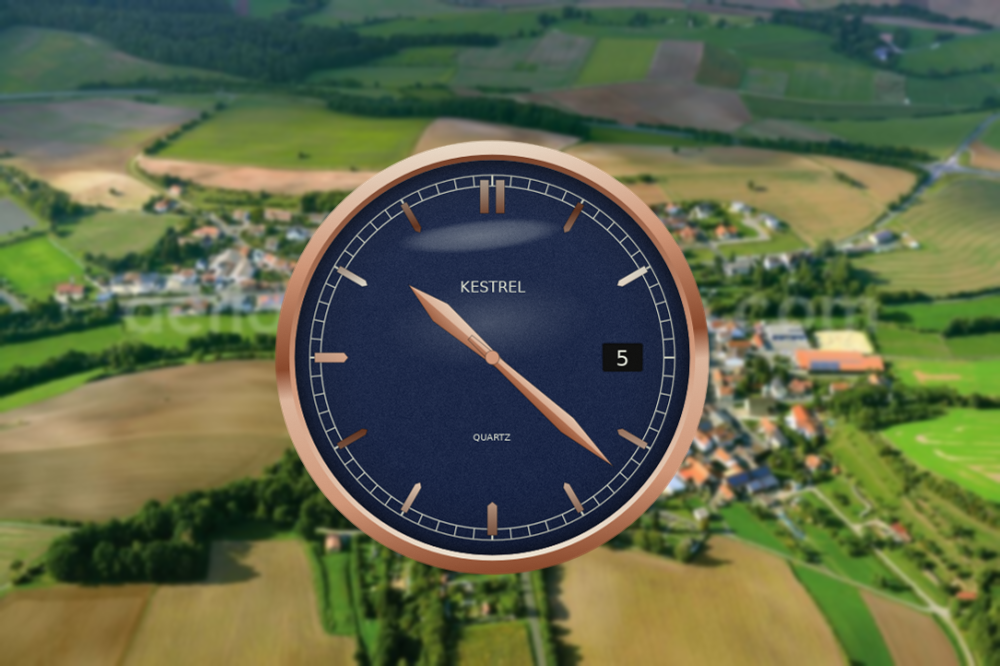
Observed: **10:22**
